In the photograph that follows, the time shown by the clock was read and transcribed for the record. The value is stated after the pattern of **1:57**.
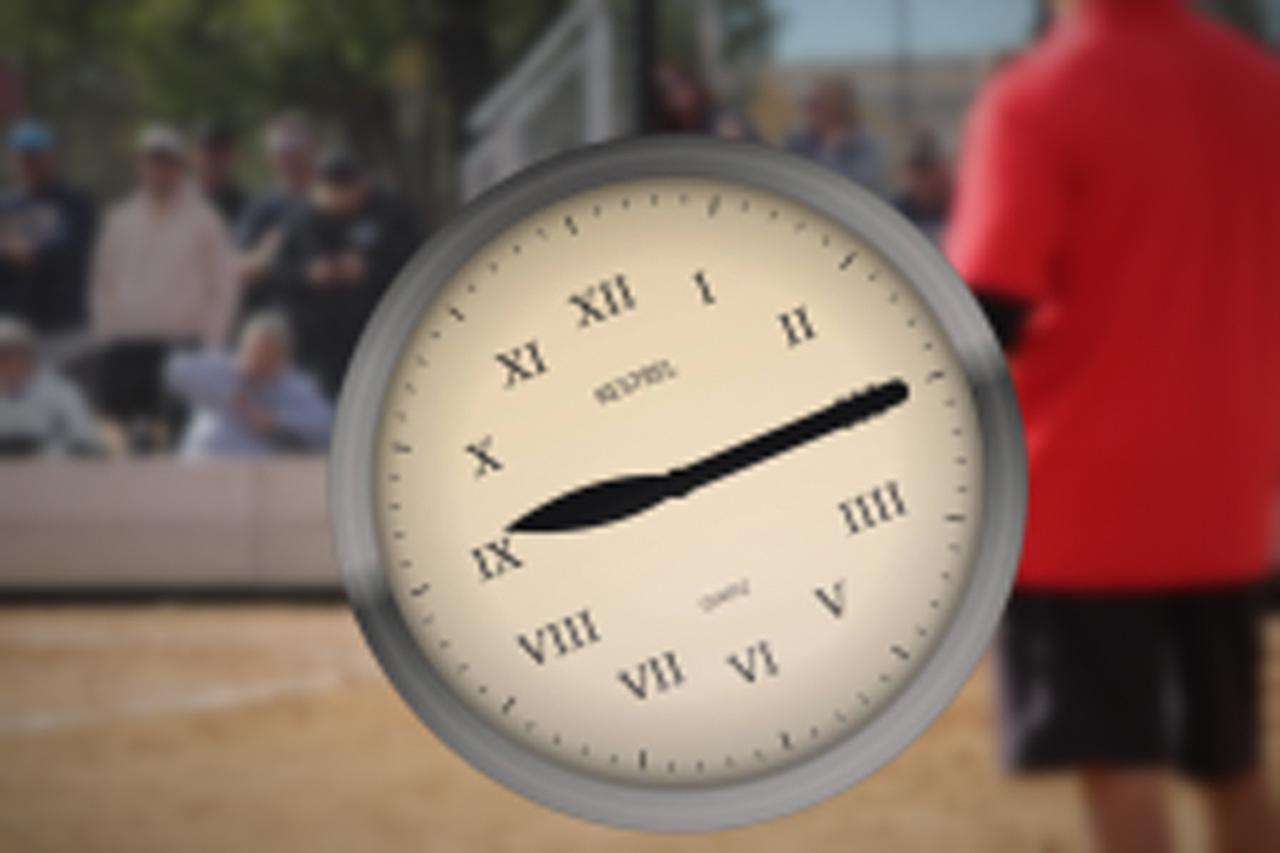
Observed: **9:15**
